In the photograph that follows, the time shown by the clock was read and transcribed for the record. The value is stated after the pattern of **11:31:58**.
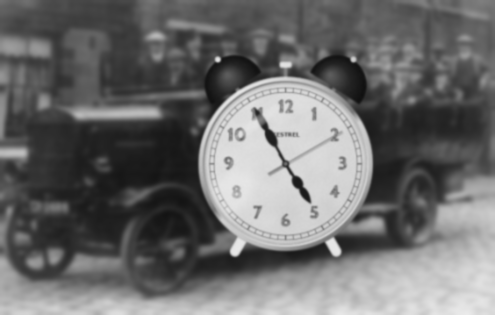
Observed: **4:55:10**
